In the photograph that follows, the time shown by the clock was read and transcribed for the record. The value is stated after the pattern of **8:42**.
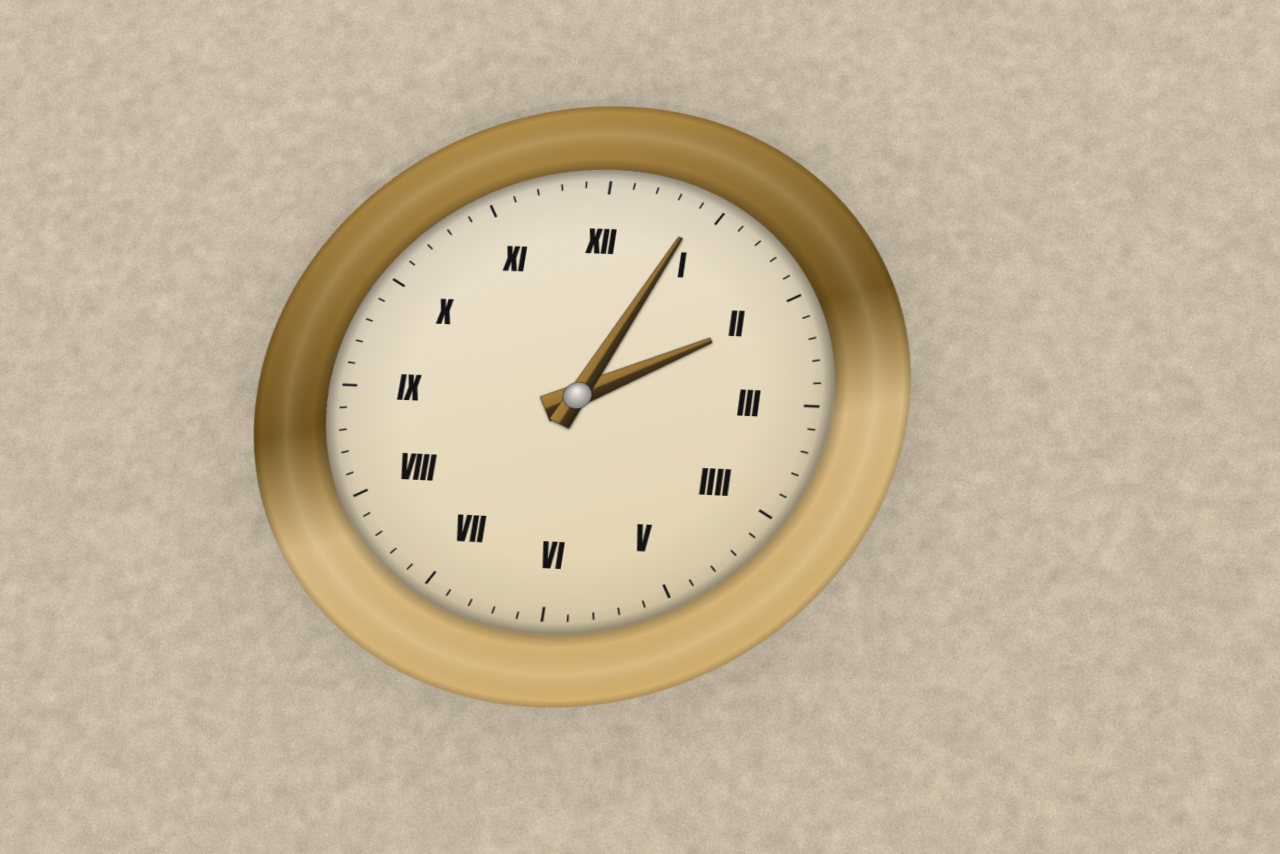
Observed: **2:04**
